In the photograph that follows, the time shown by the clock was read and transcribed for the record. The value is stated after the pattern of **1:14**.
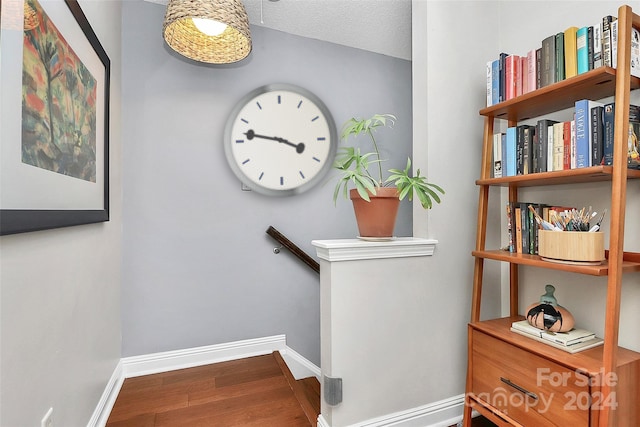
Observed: **3:47**
